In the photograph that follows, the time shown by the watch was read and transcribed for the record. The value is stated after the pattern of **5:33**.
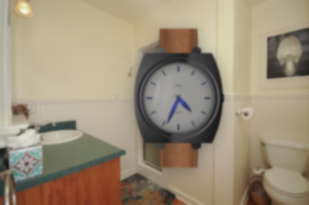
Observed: **4:34**
